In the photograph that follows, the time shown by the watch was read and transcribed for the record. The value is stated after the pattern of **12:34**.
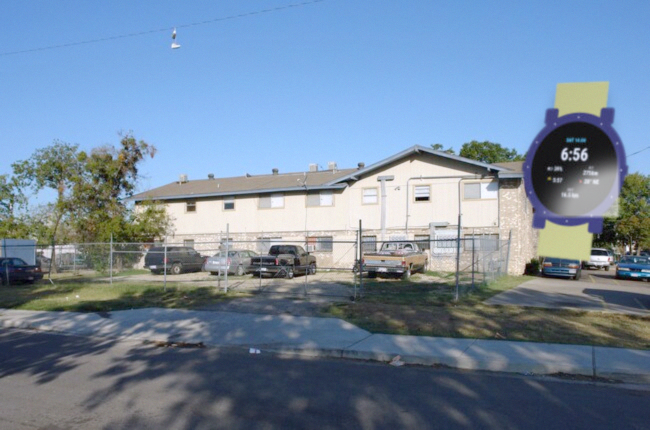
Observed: **6:56**
